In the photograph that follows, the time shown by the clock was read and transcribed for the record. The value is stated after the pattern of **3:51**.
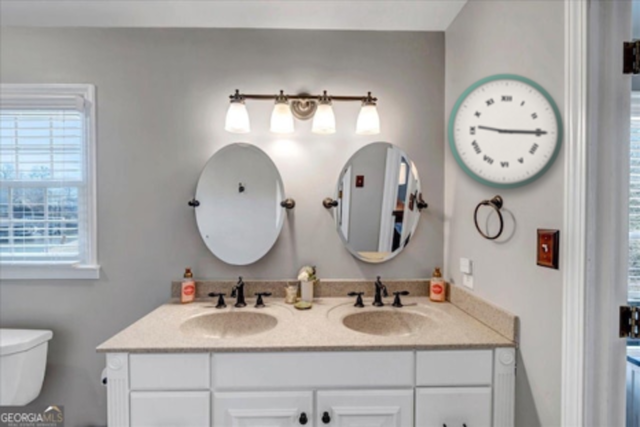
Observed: **9:15**
